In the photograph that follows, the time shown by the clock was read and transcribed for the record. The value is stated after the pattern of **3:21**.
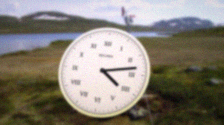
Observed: **4:13**
